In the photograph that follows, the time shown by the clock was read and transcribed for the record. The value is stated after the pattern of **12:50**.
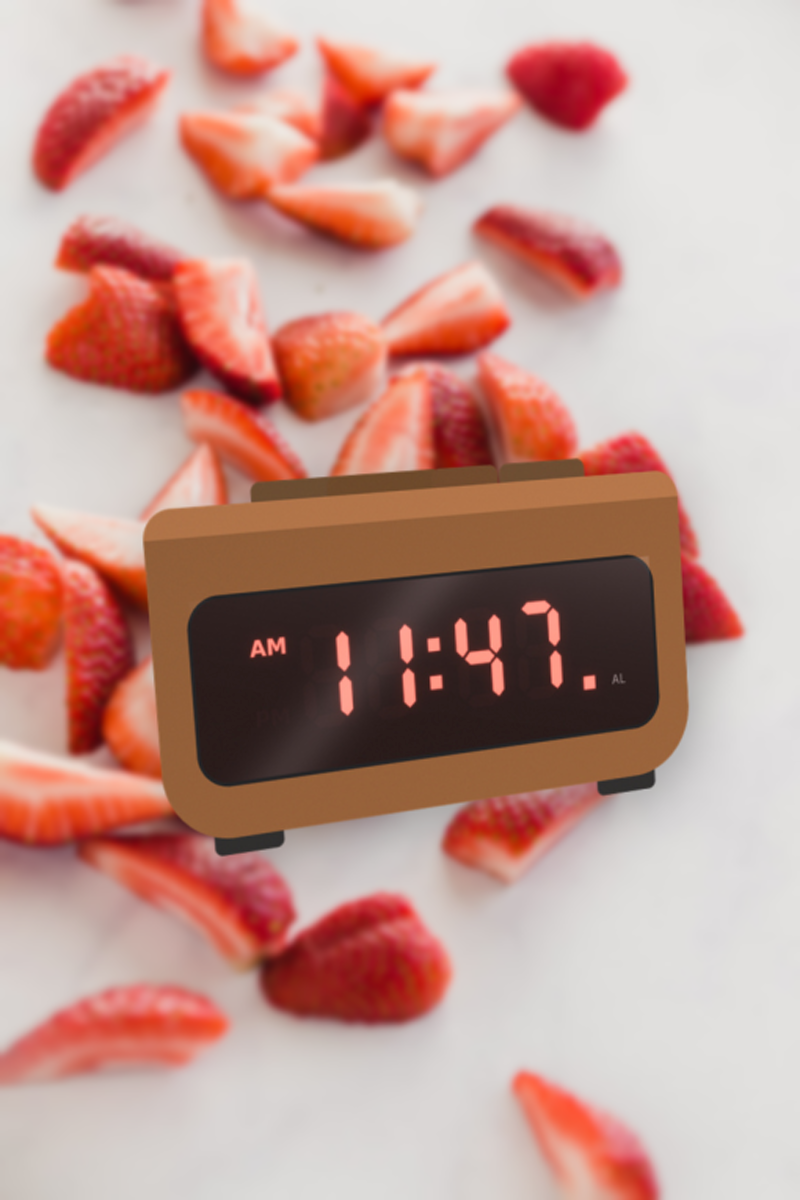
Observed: **11:47**
